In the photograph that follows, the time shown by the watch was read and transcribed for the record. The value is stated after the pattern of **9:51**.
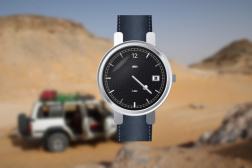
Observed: **4:22**
